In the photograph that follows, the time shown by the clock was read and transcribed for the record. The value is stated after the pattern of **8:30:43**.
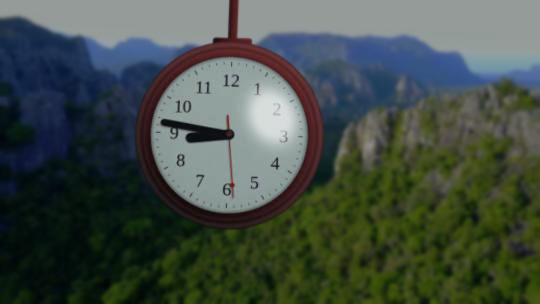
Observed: **8:46:29**
